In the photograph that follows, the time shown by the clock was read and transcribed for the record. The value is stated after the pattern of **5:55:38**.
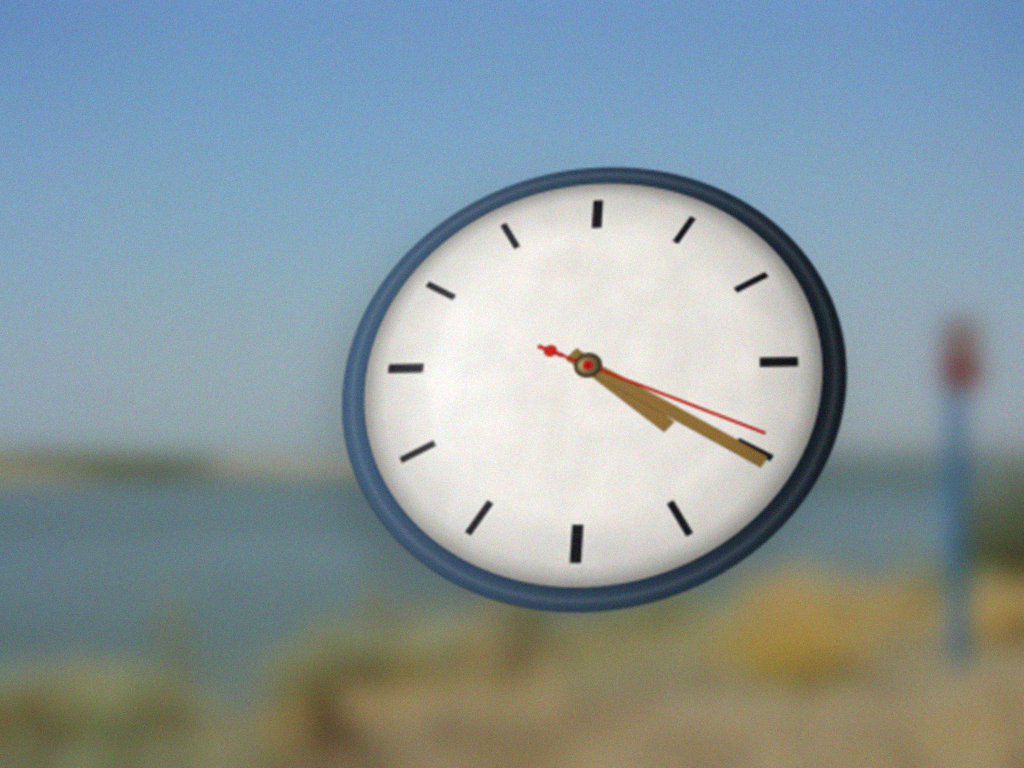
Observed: **4:20:19**
